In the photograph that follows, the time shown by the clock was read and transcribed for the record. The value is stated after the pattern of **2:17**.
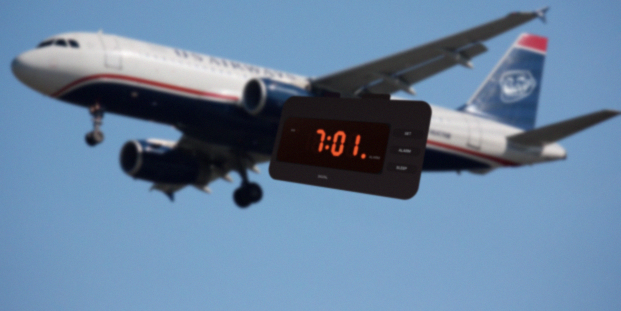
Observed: **7:01**
